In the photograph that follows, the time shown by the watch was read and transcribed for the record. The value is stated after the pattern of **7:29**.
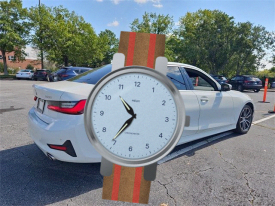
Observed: **10:36**
